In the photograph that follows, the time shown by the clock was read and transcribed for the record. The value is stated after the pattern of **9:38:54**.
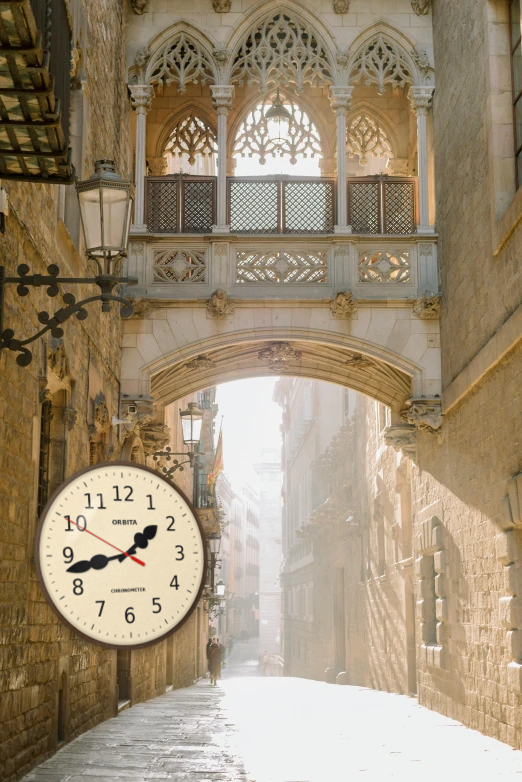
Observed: **1:42:50**
